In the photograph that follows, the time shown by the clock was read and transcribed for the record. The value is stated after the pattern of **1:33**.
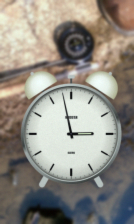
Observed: **2:58**
